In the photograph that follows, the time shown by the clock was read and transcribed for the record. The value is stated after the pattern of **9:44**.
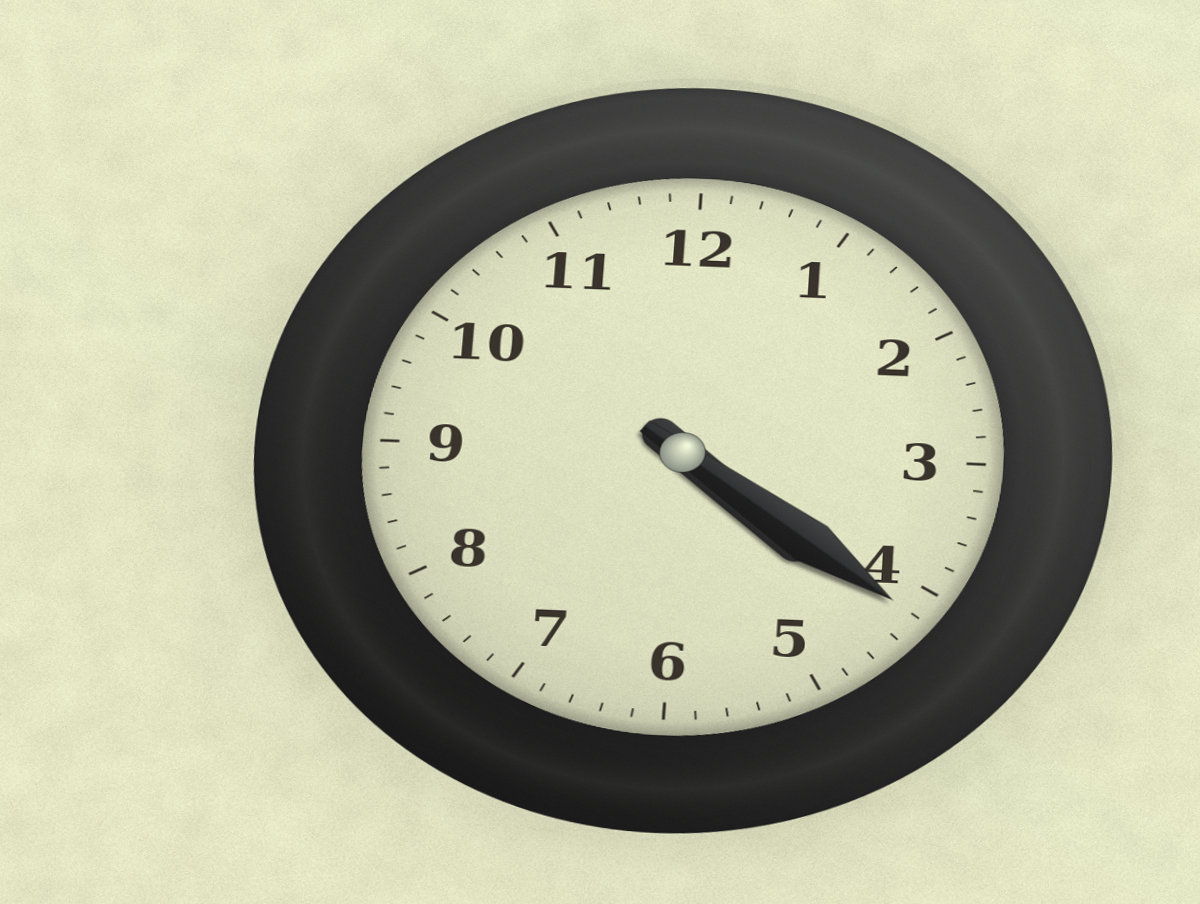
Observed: **4:21**
